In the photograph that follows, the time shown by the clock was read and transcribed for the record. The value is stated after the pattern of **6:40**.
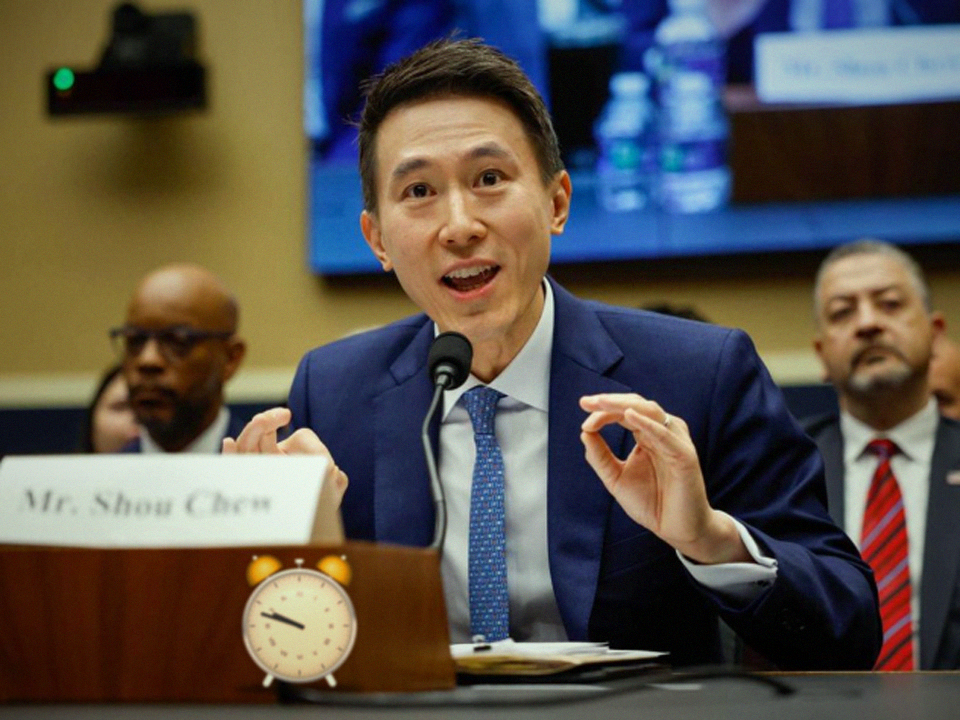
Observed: **9:48**
